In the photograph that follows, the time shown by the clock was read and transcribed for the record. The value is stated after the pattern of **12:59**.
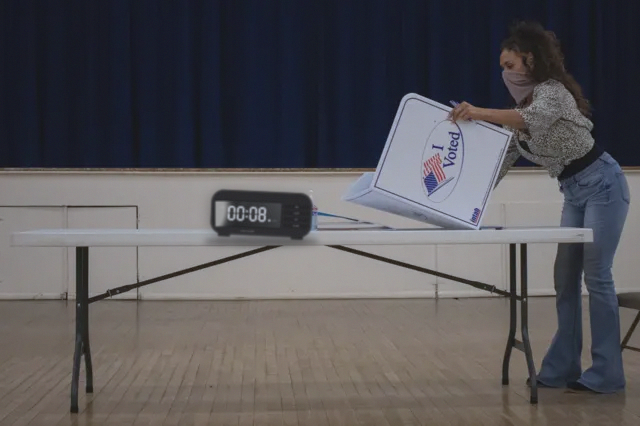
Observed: **0:08**
